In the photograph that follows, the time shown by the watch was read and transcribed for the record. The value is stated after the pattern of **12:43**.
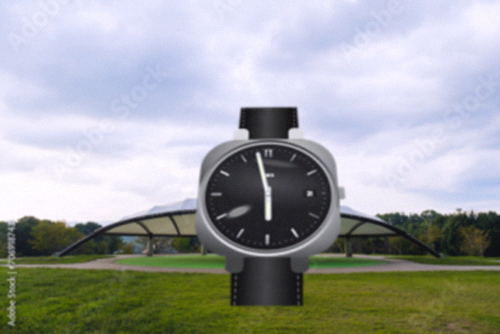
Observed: **5:58**
